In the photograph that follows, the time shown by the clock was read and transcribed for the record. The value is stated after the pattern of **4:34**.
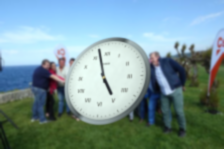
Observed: **4:57**
